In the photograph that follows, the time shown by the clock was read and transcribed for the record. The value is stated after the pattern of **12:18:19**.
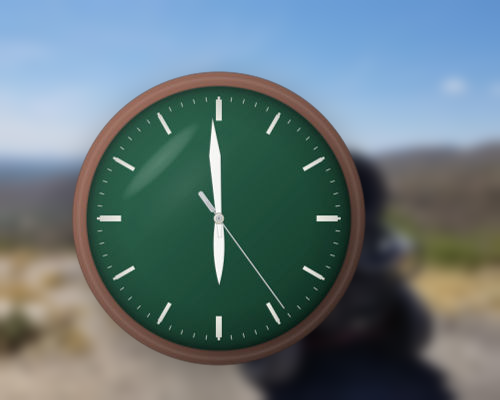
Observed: **5:59:24**
